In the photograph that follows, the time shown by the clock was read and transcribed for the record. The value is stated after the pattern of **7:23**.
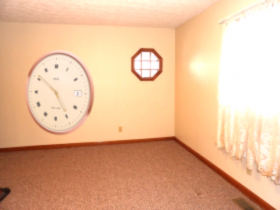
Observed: **4:51**
